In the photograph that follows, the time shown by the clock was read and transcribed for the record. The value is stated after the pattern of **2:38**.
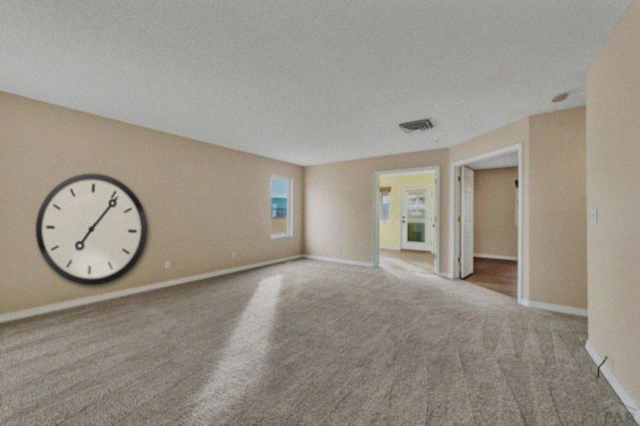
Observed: **7:06**
